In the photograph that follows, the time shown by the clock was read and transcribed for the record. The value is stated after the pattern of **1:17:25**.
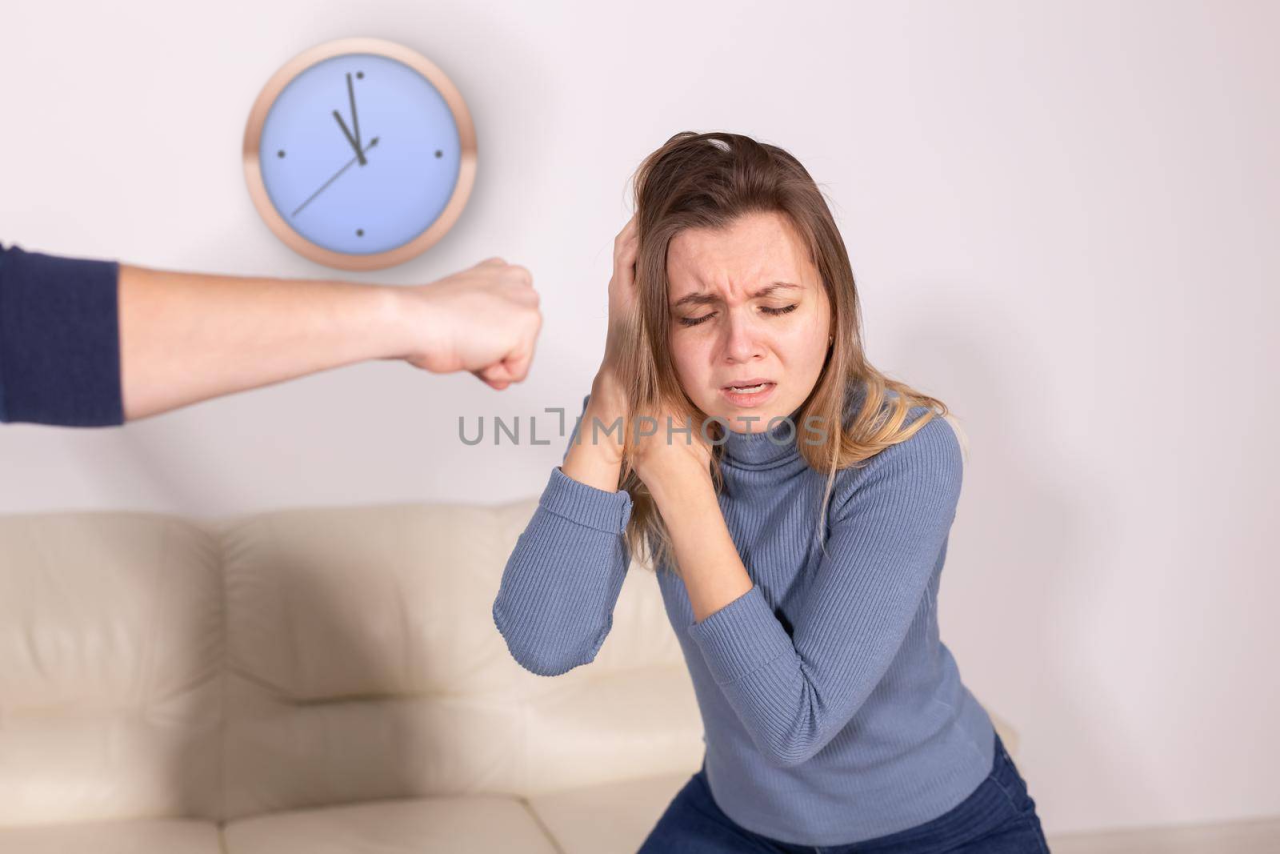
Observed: **10:58:38**
